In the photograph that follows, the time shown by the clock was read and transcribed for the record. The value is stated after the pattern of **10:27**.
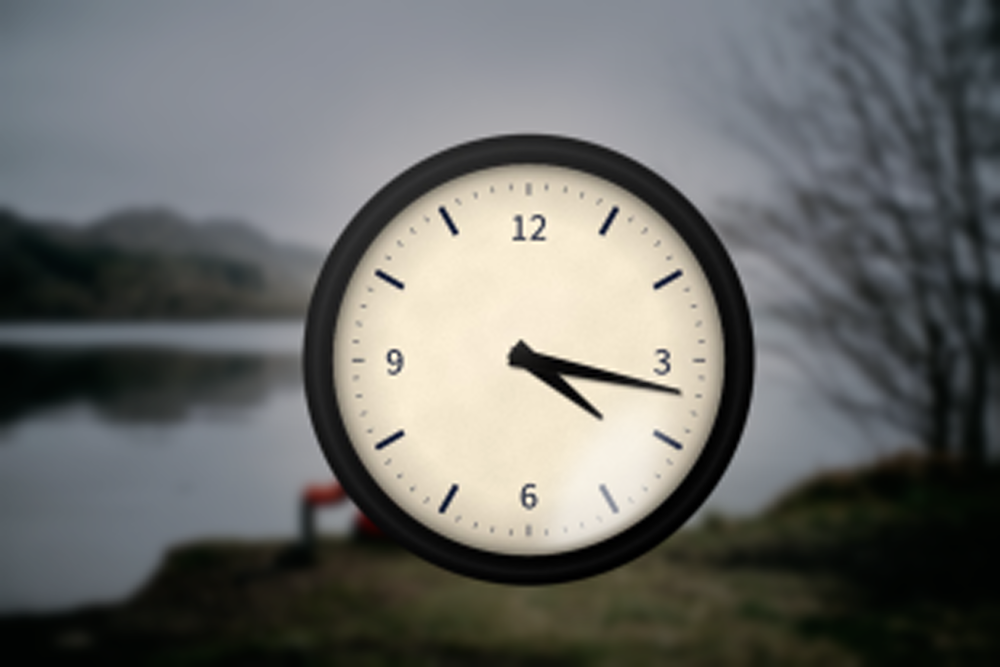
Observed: **4:17**
